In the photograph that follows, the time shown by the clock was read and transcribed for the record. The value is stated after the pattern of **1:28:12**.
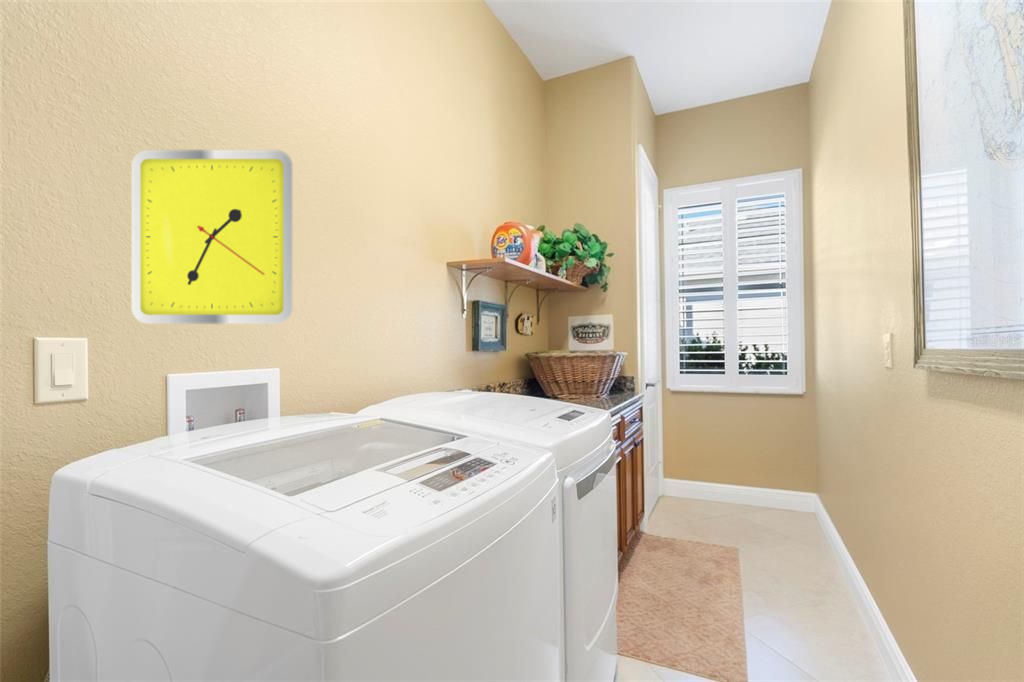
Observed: **1:34:21**
